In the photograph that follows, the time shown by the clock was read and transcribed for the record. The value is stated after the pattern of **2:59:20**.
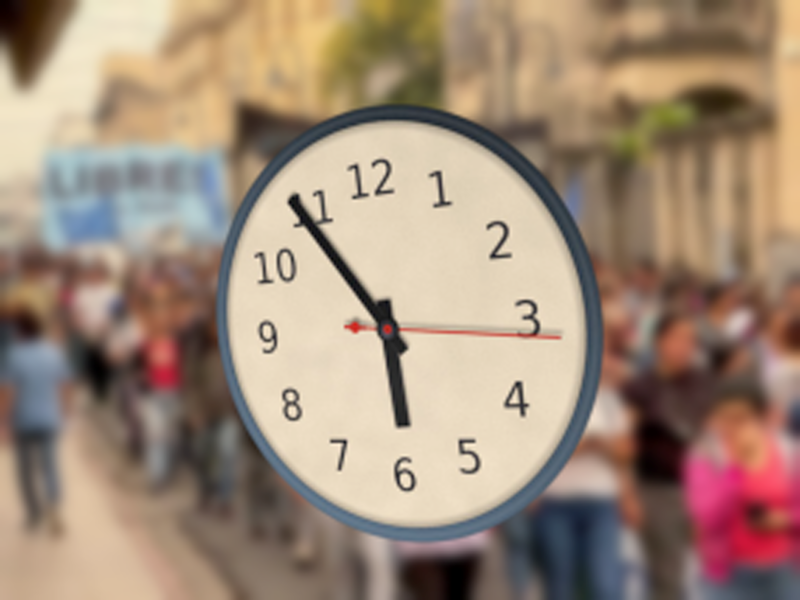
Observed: **5:54:16**
